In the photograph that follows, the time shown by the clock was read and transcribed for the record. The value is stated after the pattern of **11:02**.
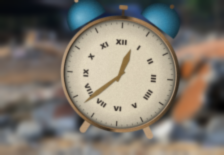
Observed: **12:38**
